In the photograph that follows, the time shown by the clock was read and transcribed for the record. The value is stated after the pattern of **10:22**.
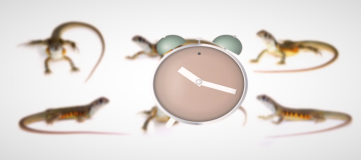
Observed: **10:18**
